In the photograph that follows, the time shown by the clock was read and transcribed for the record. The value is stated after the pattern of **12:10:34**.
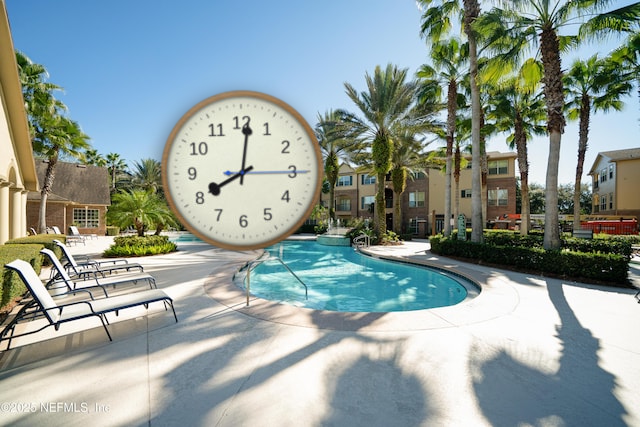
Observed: **8:01:15**
